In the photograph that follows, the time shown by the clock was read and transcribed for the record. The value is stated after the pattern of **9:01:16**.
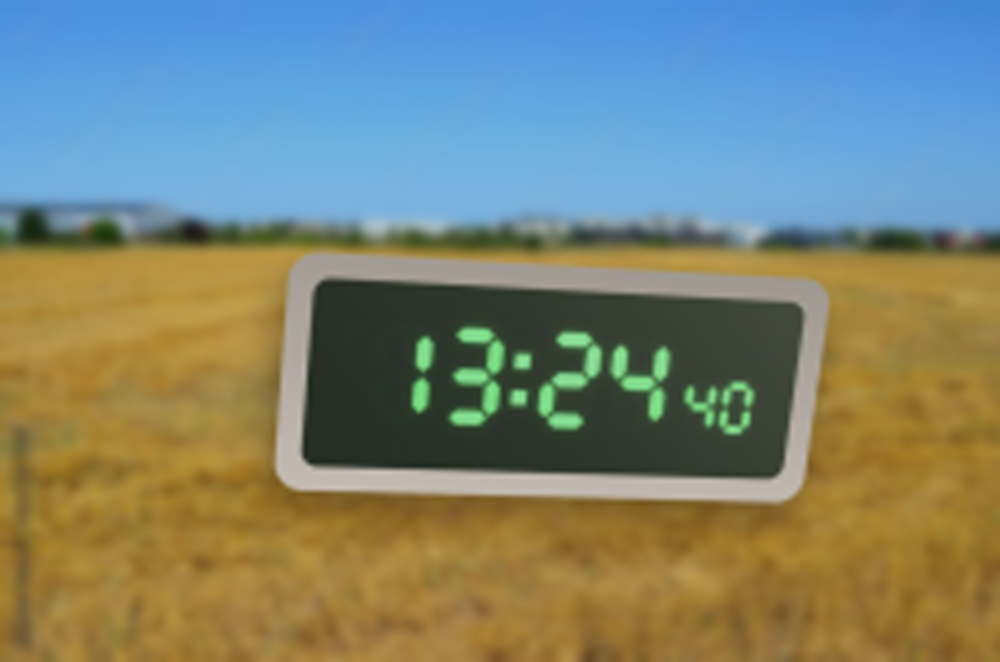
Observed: **13:24:40**
